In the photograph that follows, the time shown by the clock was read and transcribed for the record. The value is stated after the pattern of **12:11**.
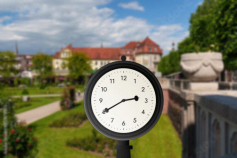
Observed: **2:40**
